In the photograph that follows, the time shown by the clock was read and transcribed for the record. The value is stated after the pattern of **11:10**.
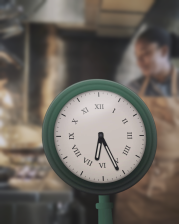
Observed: **6:26**
